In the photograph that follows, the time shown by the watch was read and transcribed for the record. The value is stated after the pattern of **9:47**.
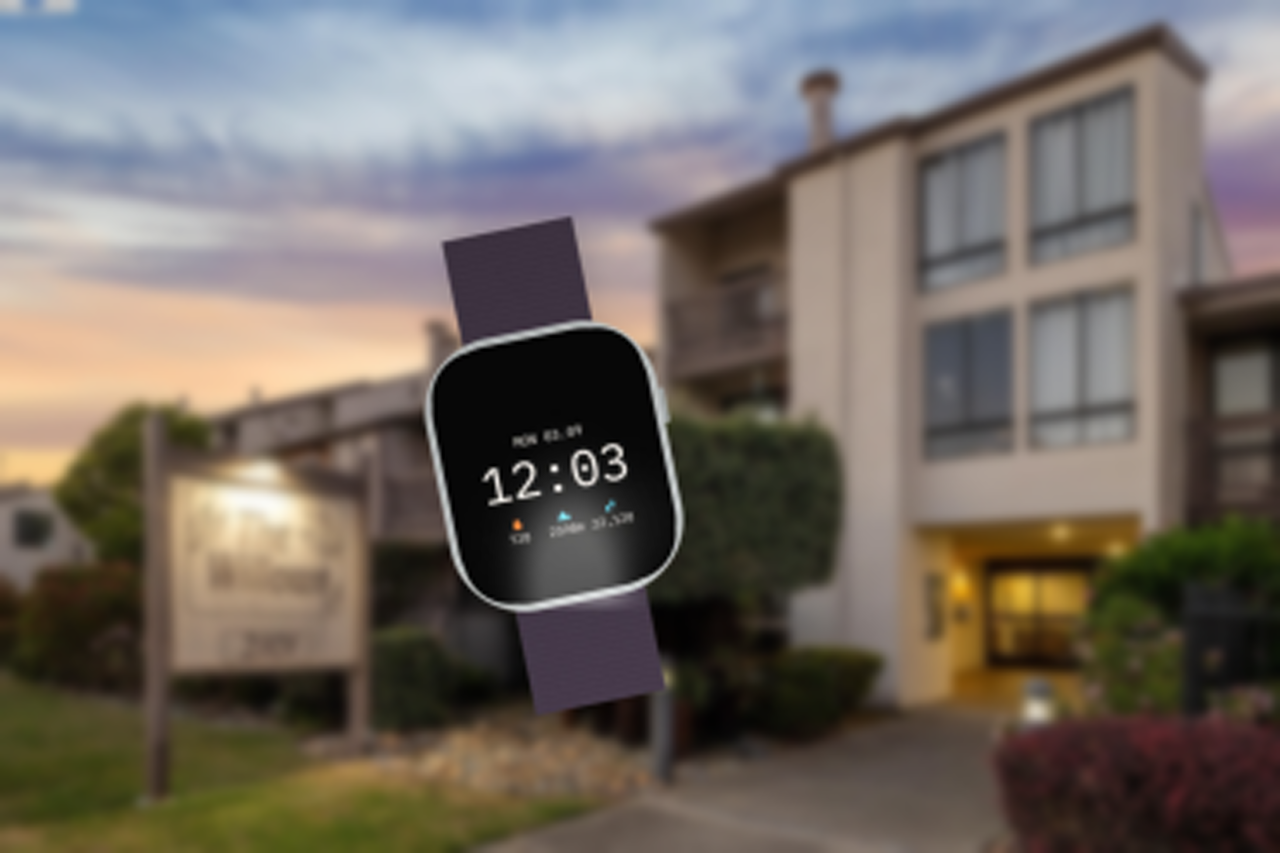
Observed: **12:03**
